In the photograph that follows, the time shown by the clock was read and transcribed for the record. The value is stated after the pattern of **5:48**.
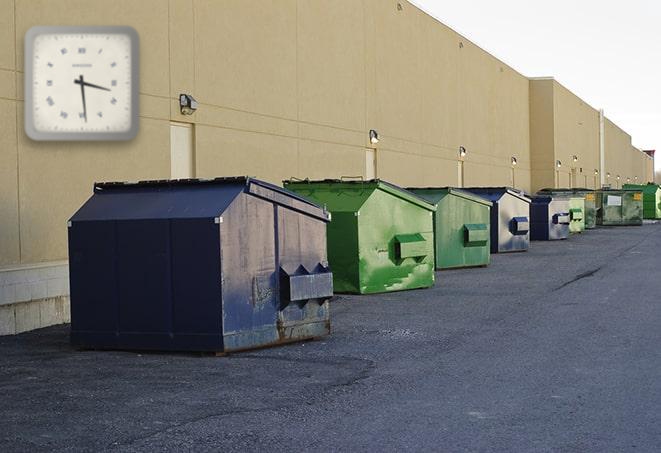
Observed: **3:29**
